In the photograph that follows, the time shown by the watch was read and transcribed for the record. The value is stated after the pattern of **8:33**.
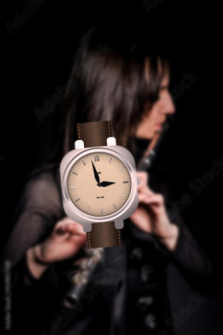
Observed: **2:58**
